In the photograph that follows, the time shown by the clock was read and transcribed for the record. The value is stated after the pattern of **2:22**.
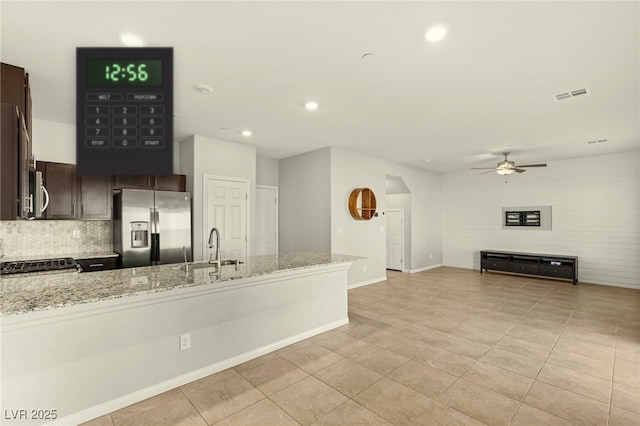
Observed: **12:56**
